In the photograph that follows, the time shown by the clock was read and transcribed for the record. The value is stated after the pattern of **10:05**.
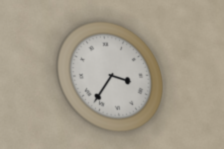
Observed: **3:37**
